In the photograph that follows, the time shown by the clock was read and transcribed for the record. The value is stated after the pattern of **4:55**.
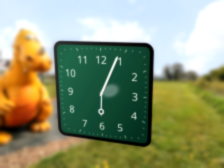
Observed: **6:04**
